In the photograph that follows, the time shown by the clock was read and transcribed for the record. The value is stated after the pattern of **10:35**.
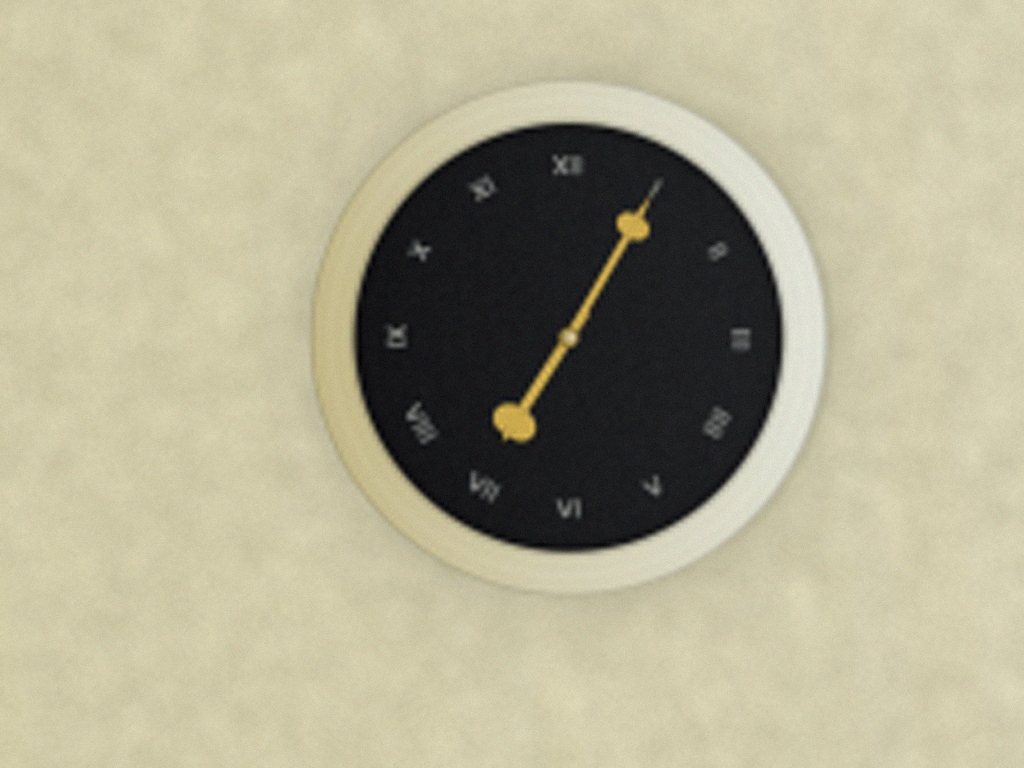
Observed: **7:05**
